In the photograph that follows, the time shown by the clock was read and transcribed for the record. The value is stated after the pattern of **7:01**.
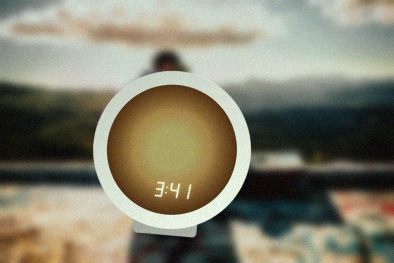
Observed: **3:41**
